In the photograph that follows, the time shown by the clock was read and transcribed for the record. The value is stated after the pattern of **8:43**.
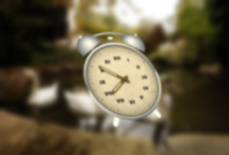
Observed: **7:51**
